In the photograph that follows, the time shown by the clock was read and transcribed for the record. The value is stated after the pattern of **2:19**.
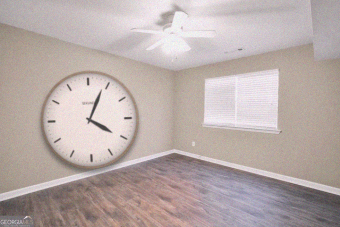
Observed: **4:04**
